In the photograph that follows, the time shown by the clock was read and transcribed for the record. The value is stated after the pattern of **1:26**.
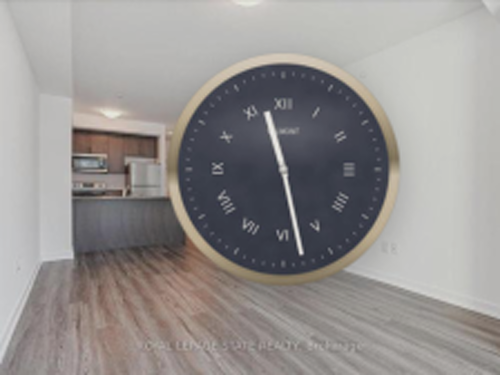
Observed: **11:28**
